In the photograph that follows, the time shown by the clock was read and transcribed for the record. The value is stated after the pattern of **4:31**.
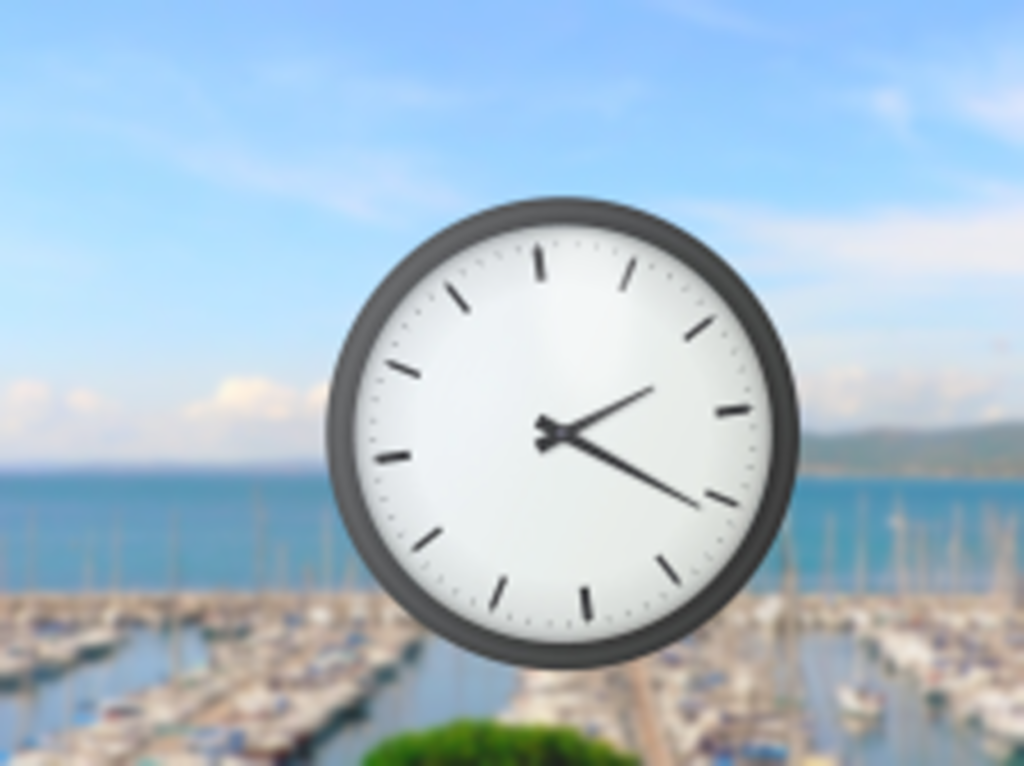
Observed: **2:21**
